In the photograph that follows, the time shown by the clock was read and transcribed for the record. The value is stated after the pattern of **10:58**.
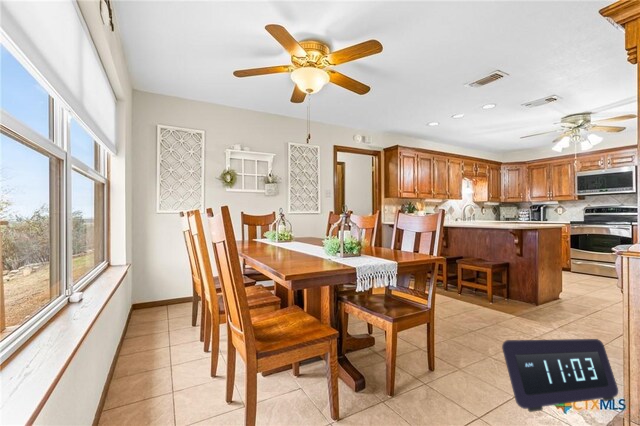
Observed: **11:03**
